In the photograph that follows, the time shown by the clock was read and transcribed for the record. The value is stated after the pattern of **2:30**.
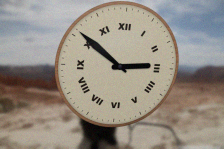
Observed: **2:51**
